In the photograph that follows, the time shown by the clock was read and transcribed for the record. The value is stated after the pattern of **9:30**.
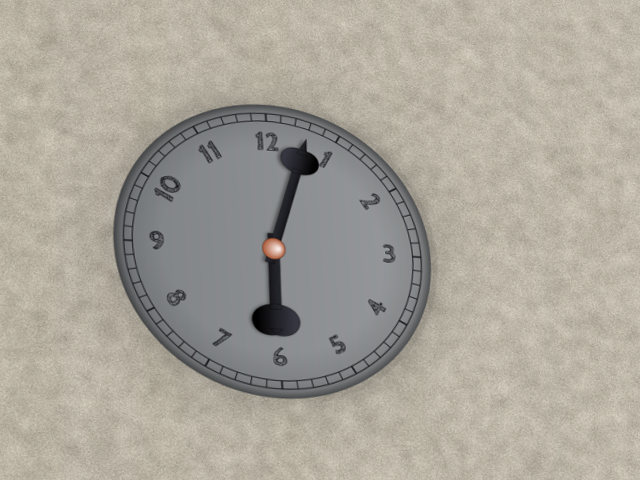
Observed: **6:03**
